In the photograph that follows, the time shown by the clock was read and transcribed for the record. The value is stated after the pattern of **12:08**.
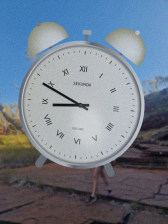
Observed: **8:49**
